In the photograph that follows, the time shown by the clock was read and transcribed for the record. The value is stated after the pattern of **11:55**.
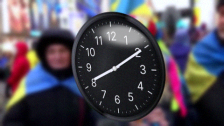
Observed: **8:10**
